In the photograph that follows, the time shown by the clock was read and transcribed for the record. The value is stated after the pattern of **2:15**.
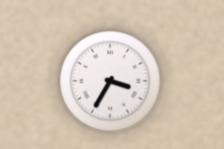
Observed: **3:35**
